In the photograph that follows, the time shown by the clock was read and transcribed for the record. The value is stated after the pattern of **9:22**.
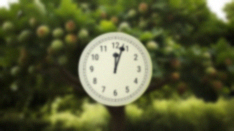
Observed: **12:03**
